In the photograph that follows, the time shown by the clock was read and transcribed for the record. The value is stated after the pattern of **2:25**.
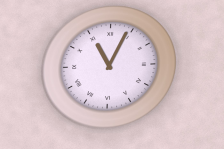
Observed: **11:04**
